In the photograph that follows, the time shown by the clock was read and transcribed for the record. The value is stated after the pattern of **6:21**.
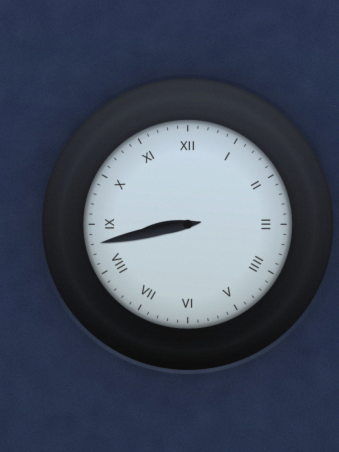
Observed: **8:43**
